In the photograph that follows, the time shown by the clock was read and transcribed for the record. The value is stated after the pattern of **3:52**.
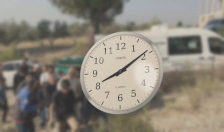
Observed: **8:09**
